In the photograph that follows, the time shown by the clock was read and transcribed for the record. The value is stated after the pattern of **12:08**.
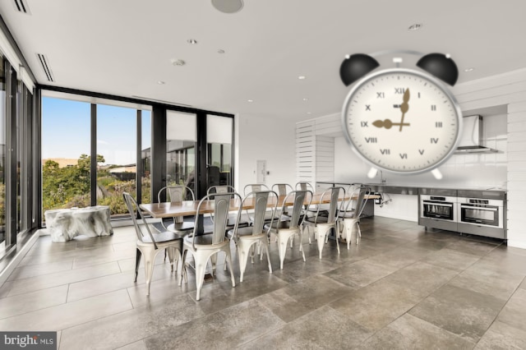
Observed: **9:02**
